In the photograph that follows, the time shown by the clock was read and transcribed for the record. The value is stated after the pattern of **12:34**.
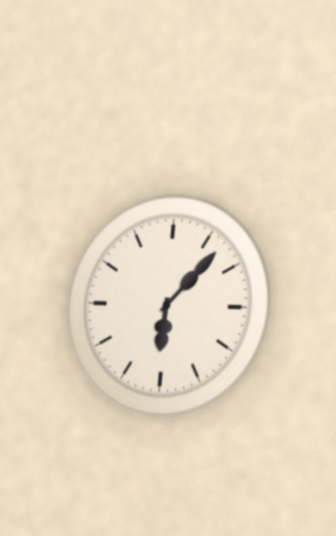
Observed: **6:07**
